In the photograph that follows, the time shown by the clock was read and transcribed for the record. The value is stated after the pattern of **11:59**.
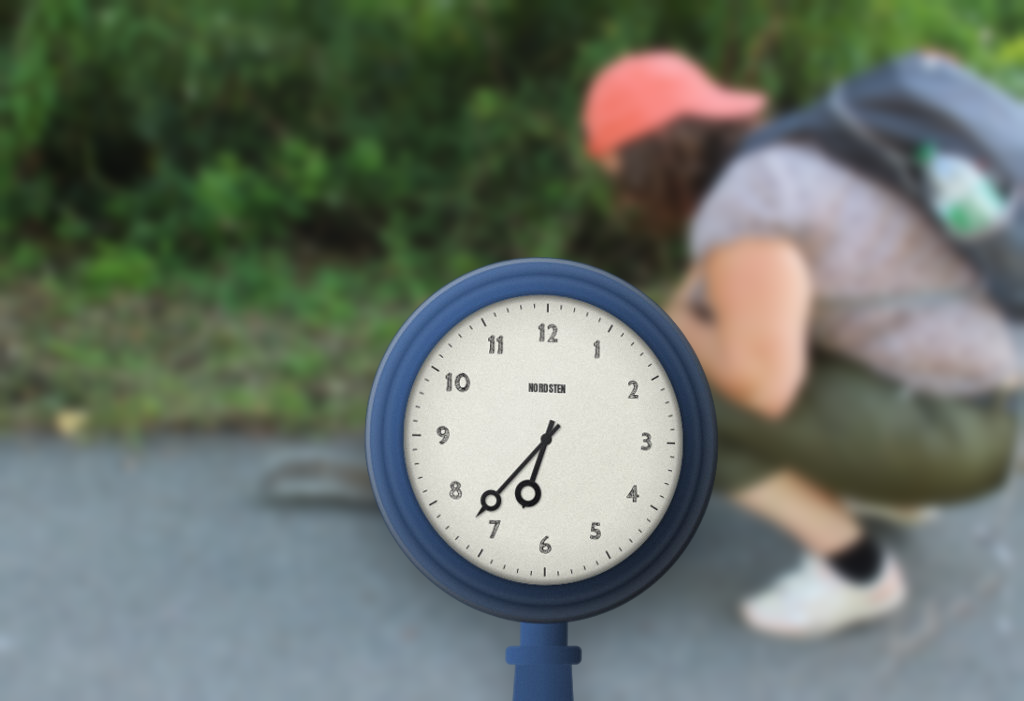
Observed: **6:37**
